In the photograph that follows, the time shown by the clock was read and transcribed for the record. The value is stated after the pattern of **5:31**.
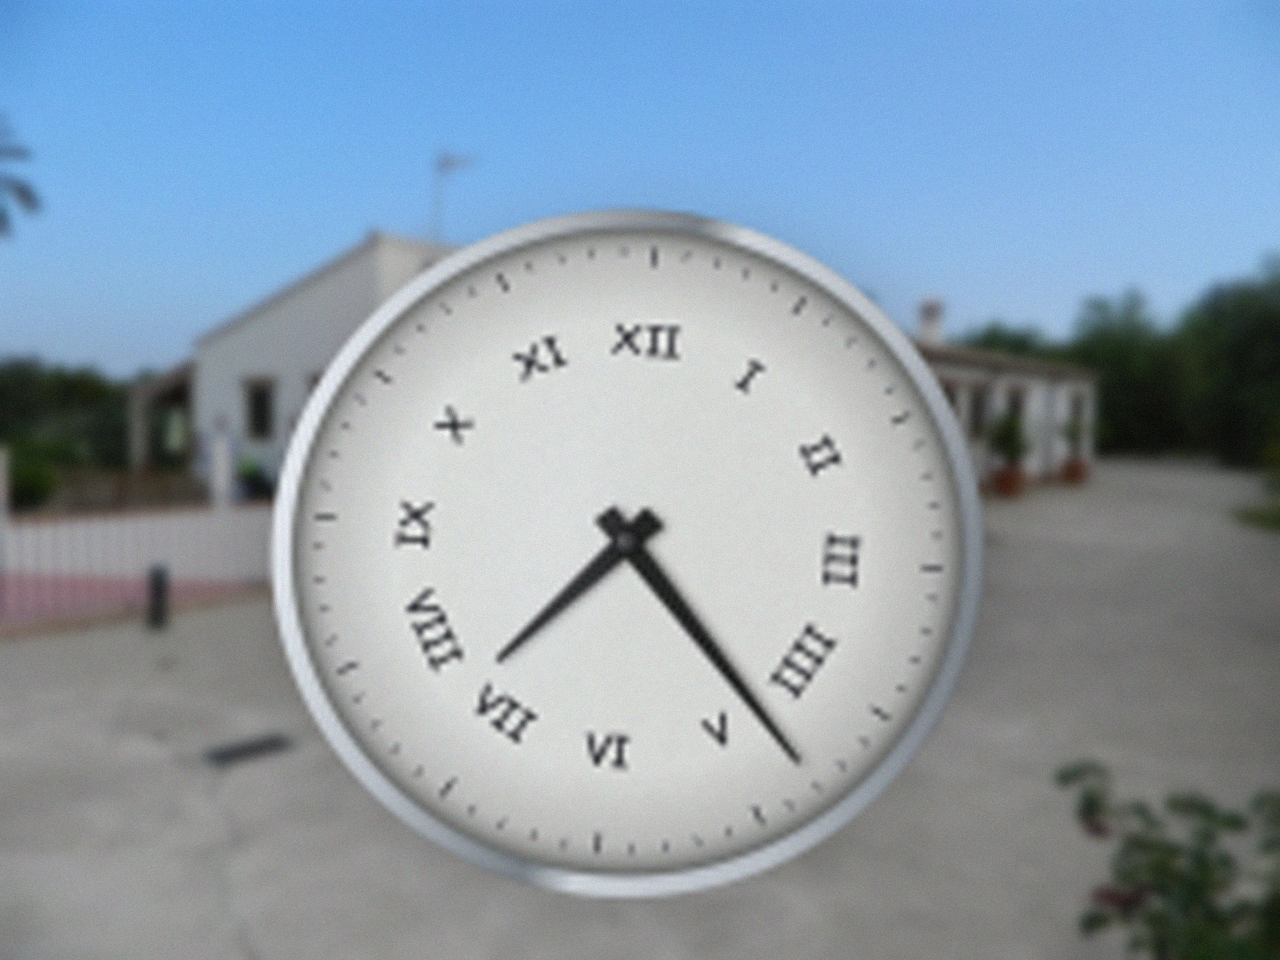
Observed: **7:23**
